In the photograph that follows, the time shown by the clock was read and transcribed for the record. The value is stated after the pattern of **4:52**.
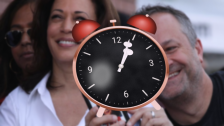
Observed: **1:04**
